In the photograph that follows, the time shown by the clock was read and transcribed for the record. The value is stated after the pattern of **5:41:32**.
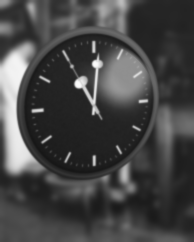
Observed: **11:00:55**
